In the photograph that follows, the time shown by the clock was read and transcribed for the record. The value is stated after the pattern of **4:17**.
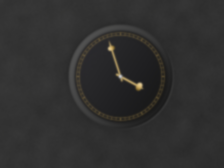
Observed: **3:57**
